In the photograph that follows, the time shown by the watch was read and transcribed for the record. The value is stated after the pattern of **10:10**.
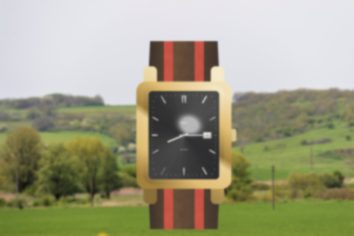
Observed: **8:15**
